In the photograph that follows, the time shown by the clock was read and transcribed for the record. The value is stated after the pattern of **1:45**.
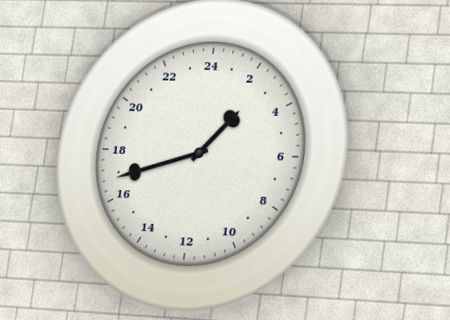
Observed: **2:42**
